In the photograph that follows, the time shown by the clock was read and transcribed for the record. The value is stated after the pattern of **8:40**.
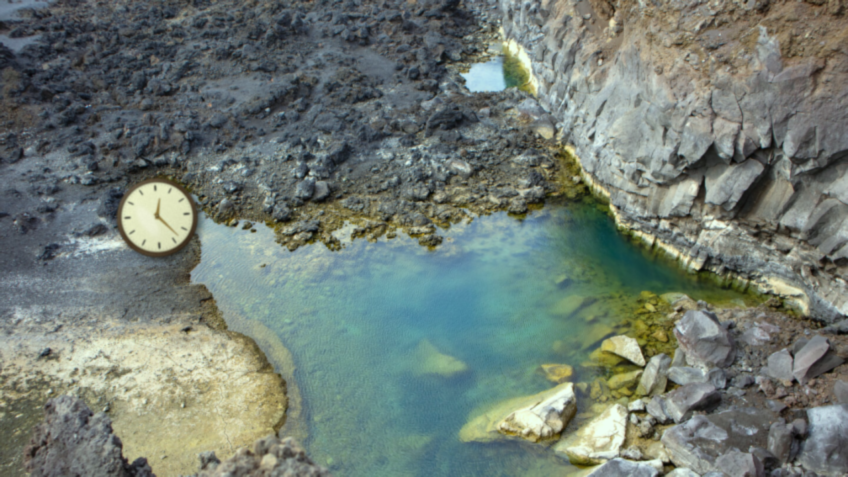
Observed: **12:23**
